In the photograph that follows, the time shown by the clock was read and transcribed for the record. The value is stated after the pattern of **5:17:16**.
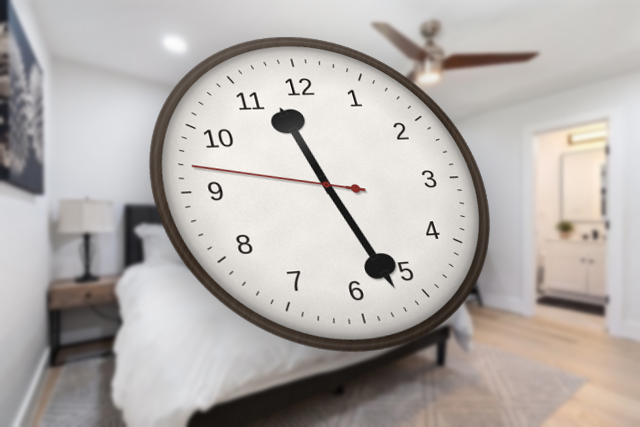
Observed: **11:26:47**
